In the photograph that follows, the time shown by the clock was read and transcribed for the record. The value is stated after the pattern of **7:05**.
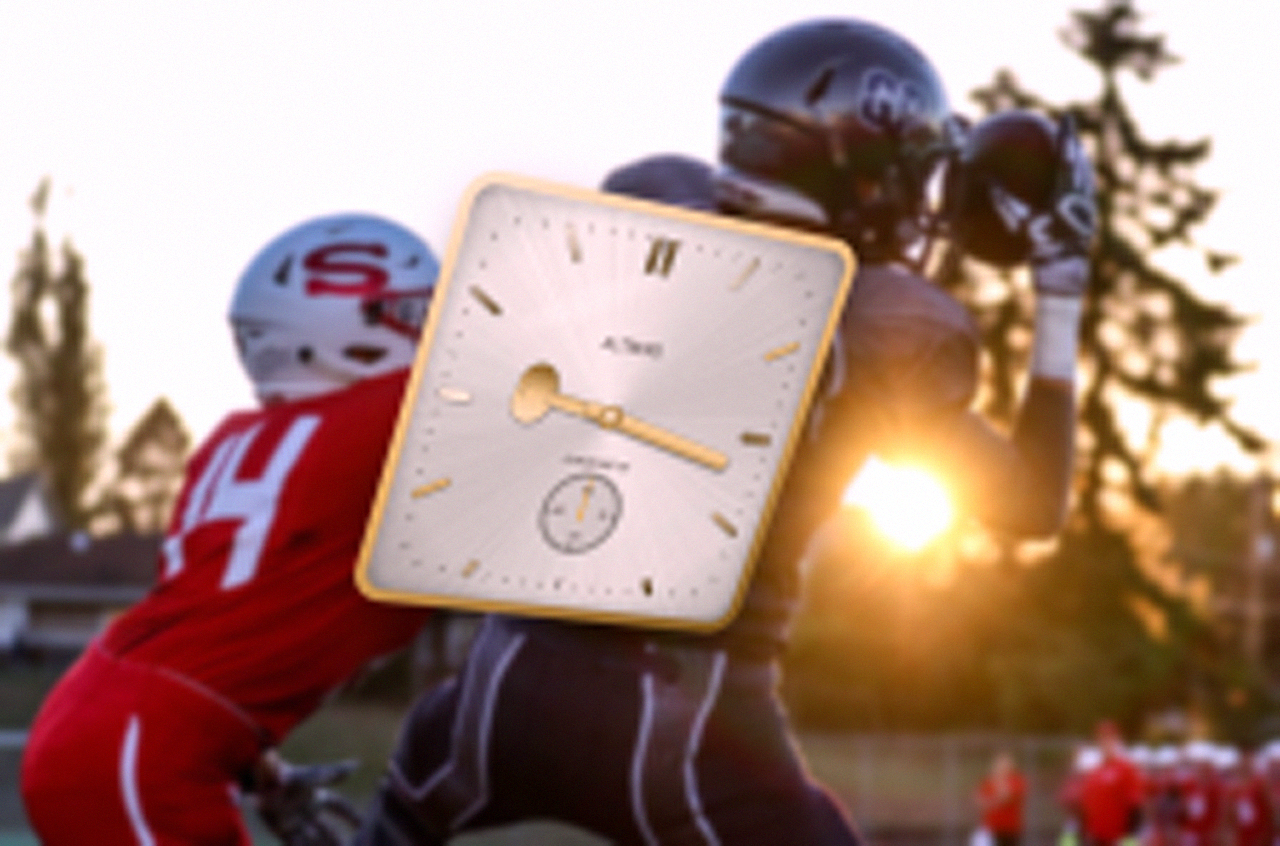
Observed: **9:17**
